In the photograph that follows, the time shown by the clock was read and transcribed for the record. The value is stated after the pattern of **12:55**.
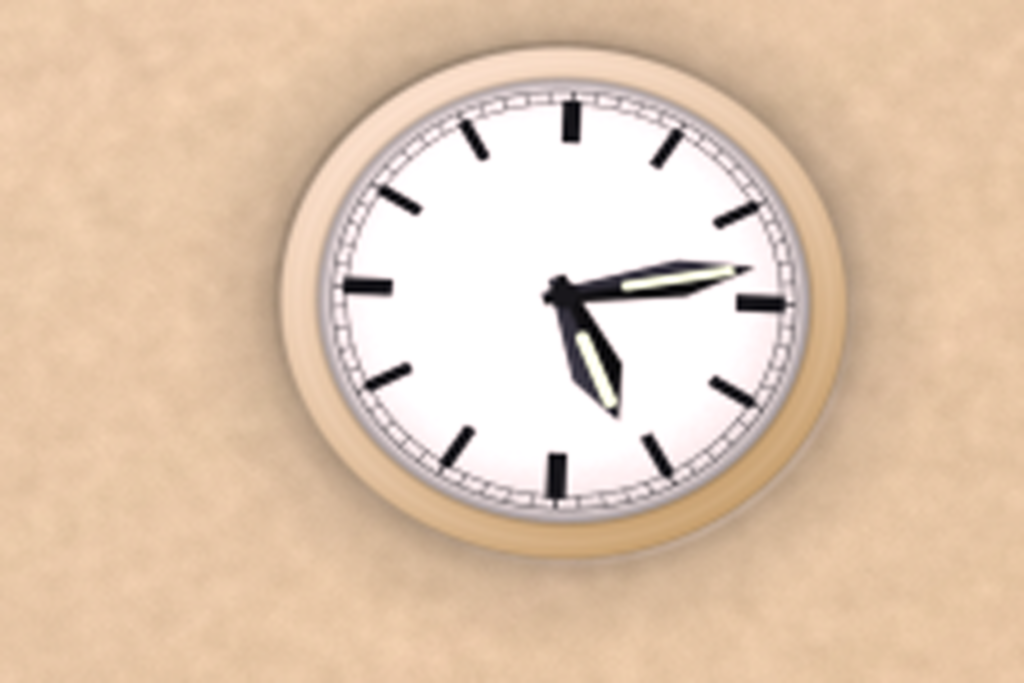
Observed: **5:13**
